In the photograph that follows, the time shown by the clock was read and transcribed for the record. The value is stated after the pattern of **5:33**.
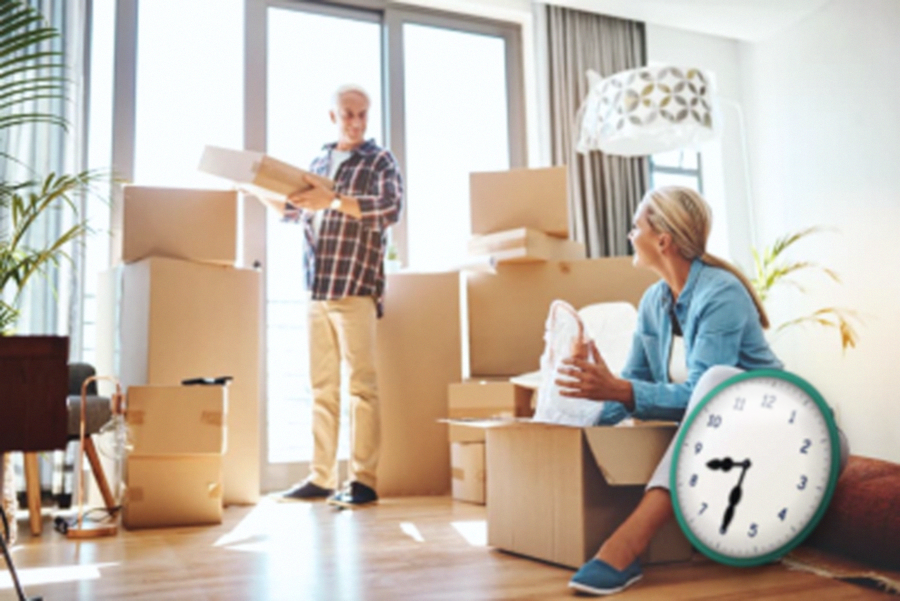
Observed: **8:30**
